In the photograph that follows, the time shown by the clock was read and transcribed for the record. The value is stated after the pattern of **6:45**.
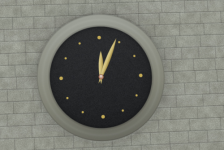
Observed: **12:04**
